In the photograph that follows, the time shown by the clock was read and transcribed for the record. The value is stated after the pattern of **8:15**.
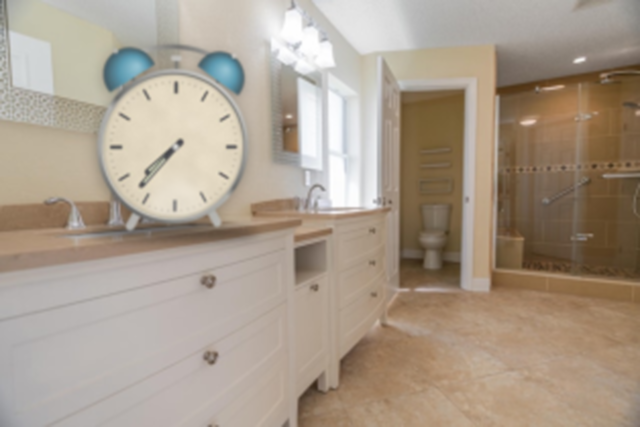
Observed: **7:37**
